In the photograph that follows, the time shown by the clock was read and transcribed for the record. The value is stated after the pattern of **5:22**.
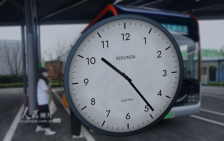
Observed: **10:24**
